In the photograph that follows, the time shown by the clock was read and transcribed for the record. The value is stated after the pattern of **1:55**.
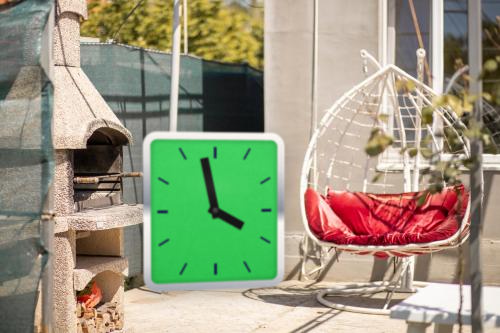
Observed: **3:58**
